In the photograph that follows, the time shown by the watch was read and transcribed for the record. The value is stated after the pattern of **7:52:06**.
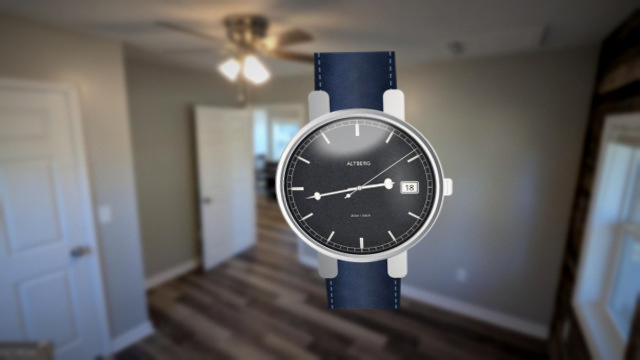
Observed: **2:43:09**
